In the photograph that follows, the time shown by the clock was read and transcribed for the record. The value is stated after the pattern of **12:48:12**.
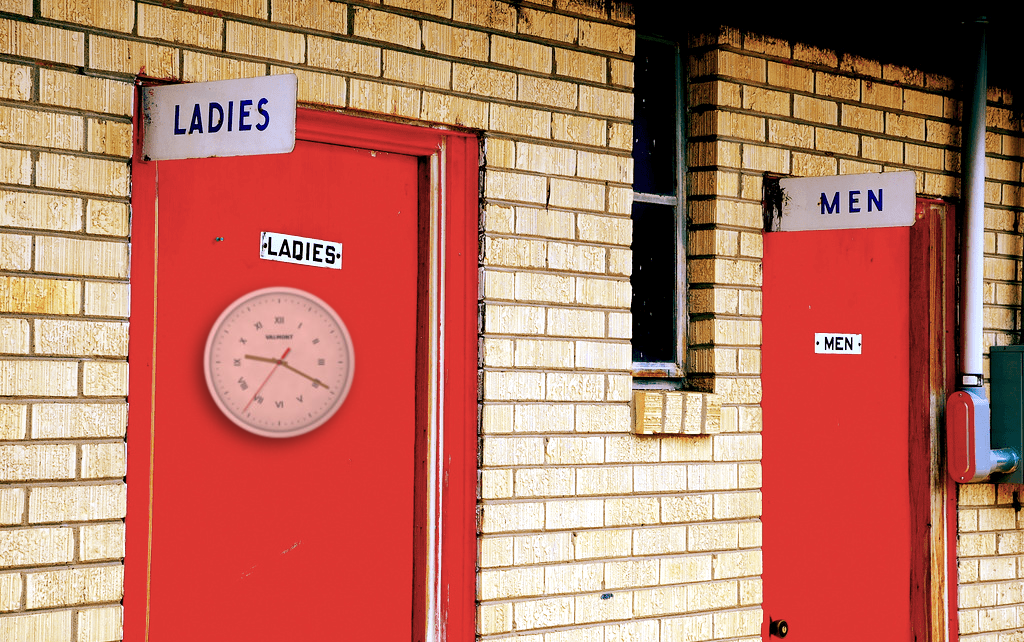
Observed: **9:19:36**
